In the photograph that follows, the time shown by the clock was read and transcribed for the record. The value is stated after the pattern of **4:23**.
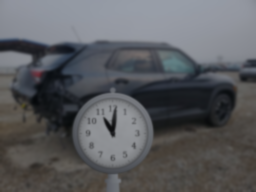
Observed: **11:01**
